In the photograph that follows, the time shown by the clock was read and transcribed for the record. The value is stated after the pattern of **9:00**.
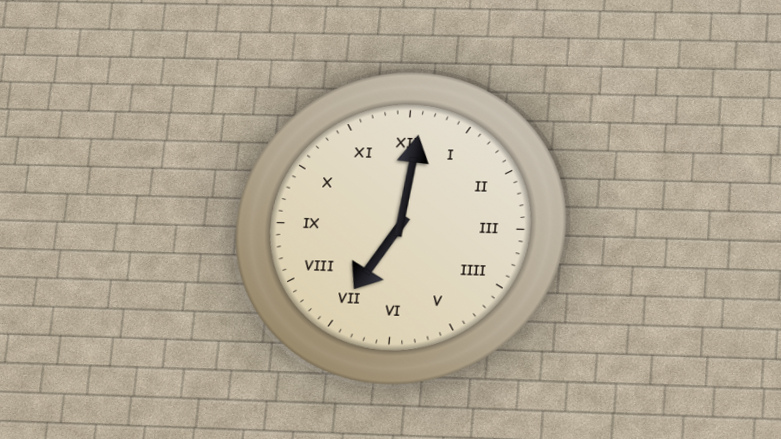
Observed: **7:01**
